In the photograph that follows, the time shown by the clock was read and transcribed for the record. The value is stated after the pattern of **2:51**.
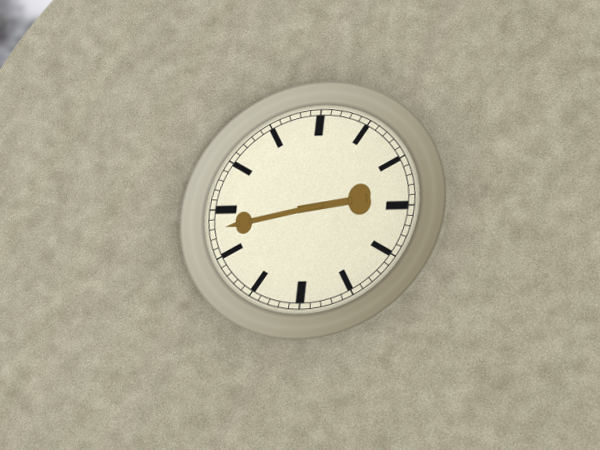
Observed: **2:43**
